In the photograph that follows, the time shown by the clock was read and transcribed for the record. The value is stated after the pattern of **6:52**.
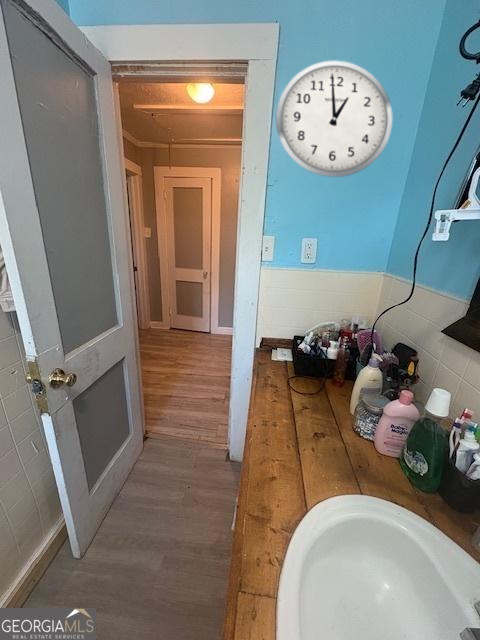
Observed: **12:59**
